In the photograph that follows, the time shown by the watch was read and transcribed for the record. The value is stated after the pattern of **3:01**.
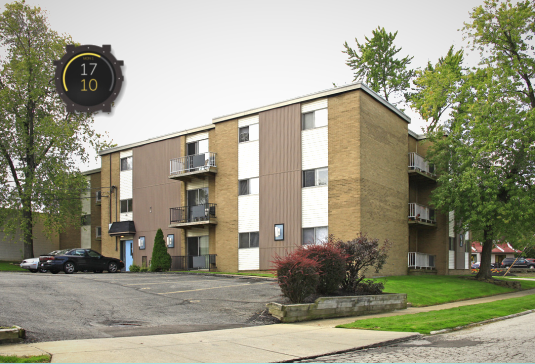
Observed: **17:10**
